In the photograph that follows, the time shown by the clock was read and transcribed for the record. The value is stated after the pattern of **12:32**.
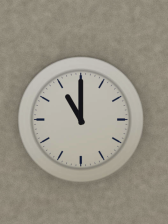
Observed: **11:00**
